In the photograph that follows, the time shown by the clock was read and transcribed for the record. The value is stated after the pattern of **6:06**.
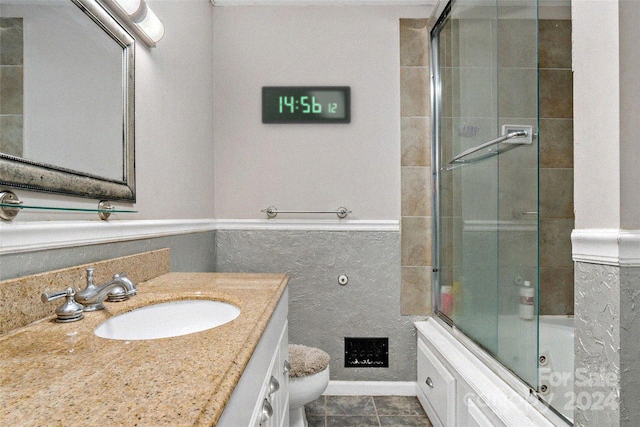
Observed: **14:56**
